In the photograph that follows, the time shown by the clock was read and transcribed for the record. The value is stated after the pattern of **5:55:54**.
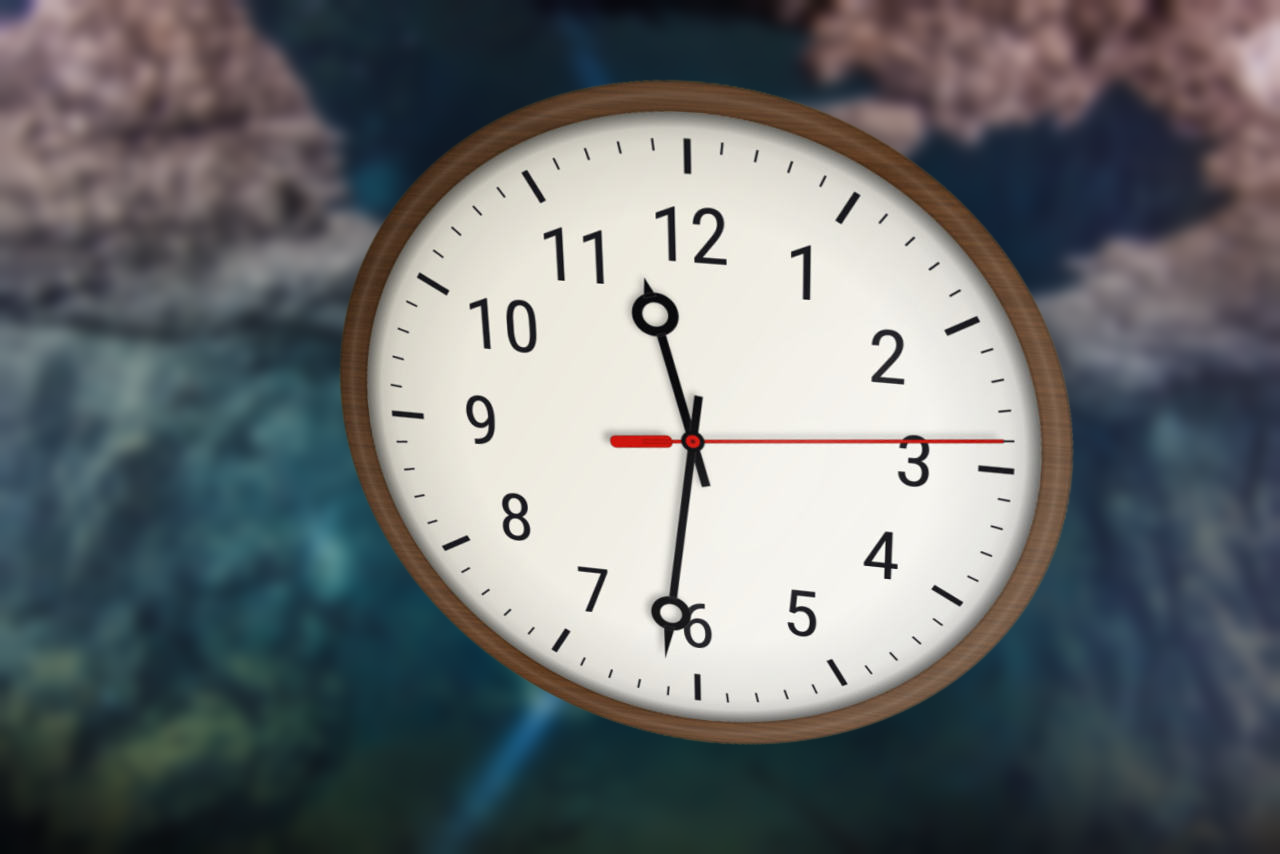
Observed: **11:31:14**
